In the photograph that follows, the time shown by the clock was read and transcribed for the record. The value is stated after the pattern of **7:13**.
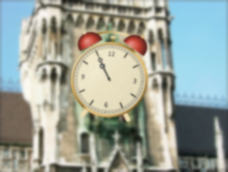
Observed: **10:55**
